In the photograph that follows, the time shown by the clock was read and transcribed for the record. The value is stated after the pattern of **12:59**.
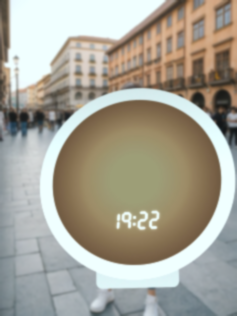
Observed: **19:22**
